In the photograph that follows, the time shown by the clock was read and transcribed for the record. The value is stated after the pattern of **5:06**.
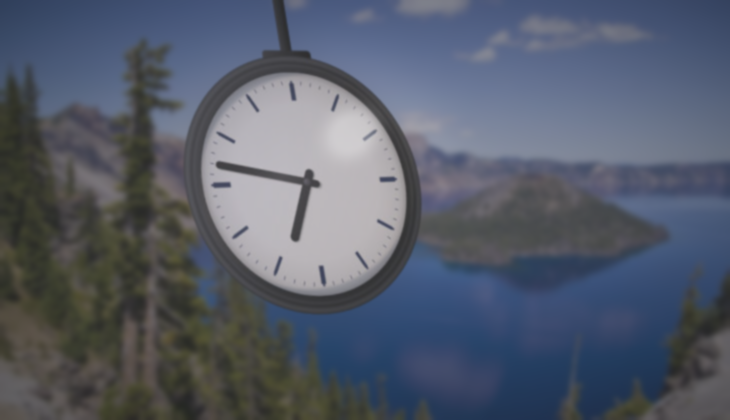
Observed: **6:47**
